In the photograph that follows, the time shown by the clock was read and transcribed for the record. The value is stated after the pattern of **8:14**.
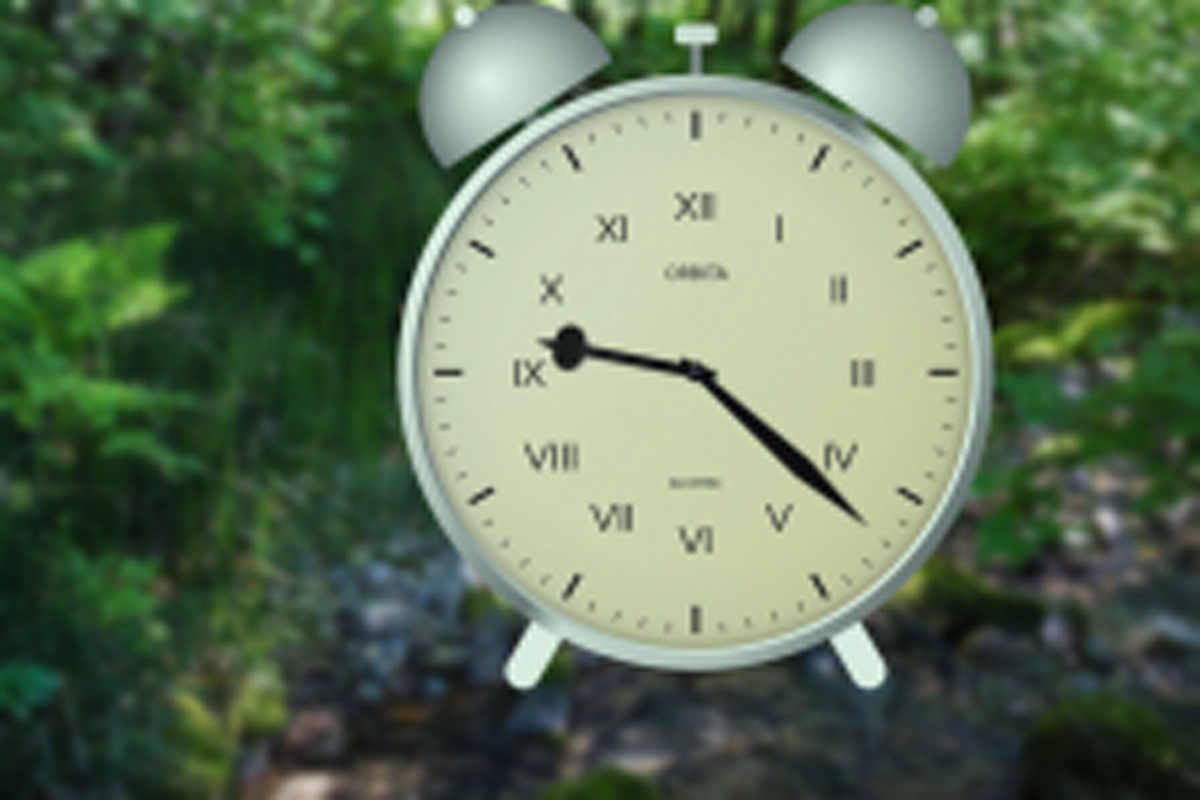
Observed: **9:22**
